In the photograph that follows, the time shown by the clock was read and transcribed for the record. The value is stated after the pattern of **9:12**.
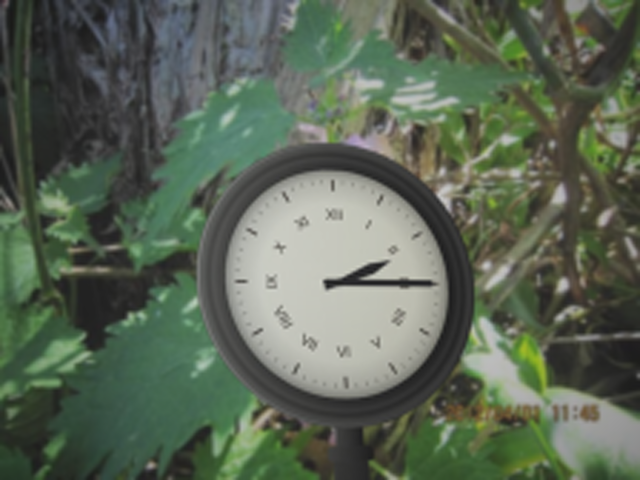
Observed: **2:15**
